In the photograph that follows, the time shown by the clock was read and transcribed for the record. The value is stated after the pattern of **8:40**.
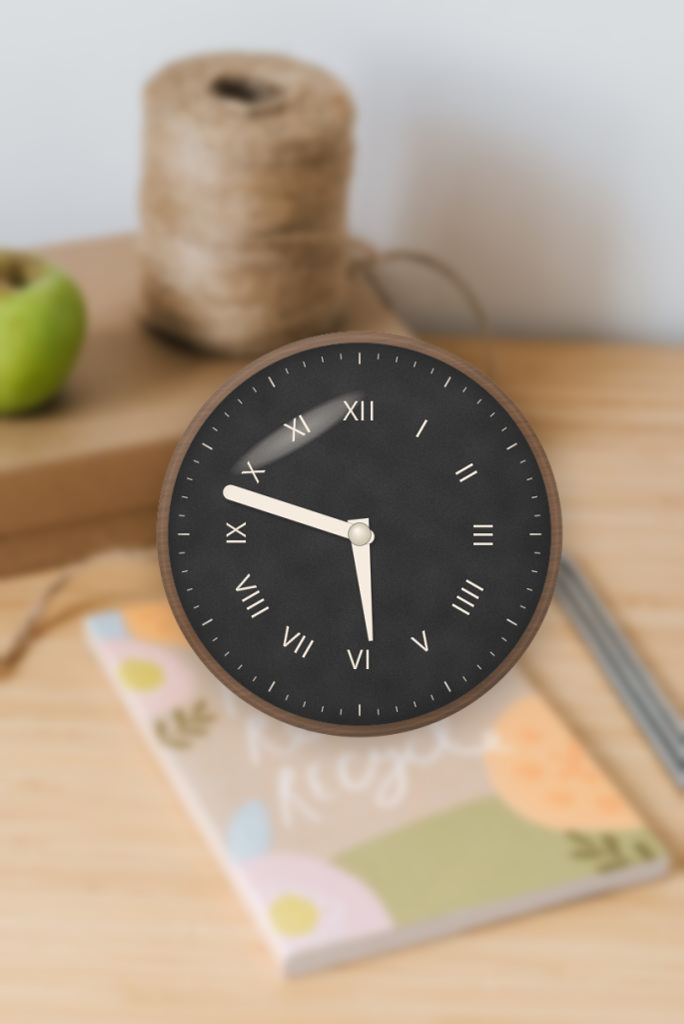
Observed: **5:48**
